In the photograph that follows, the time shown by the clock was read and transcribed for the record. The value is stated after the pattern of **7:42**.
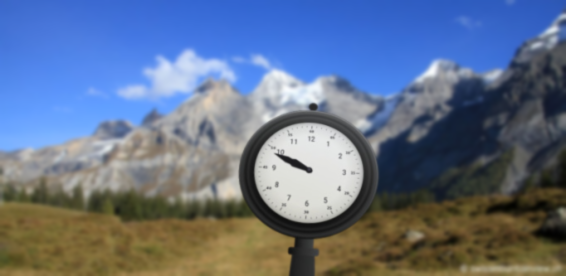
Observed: **9:49**
